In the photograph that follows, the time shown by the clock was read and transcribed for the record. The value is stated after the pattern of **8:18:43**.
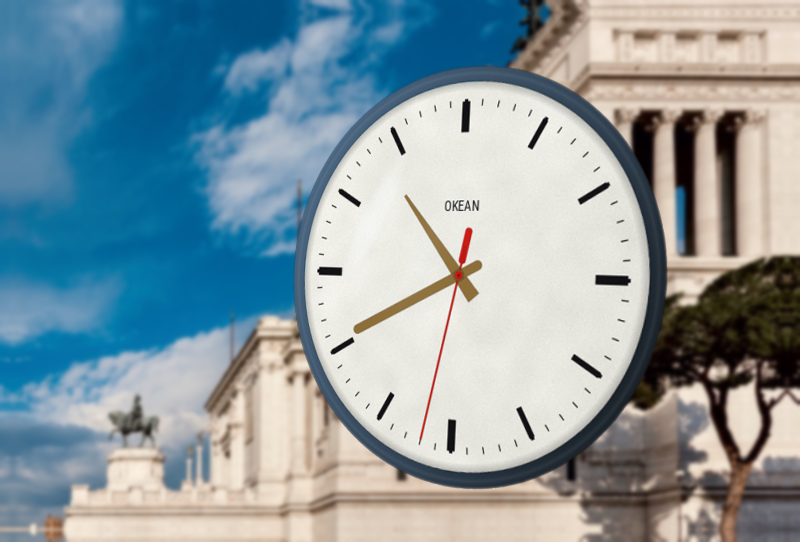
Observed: **10:40:32**
